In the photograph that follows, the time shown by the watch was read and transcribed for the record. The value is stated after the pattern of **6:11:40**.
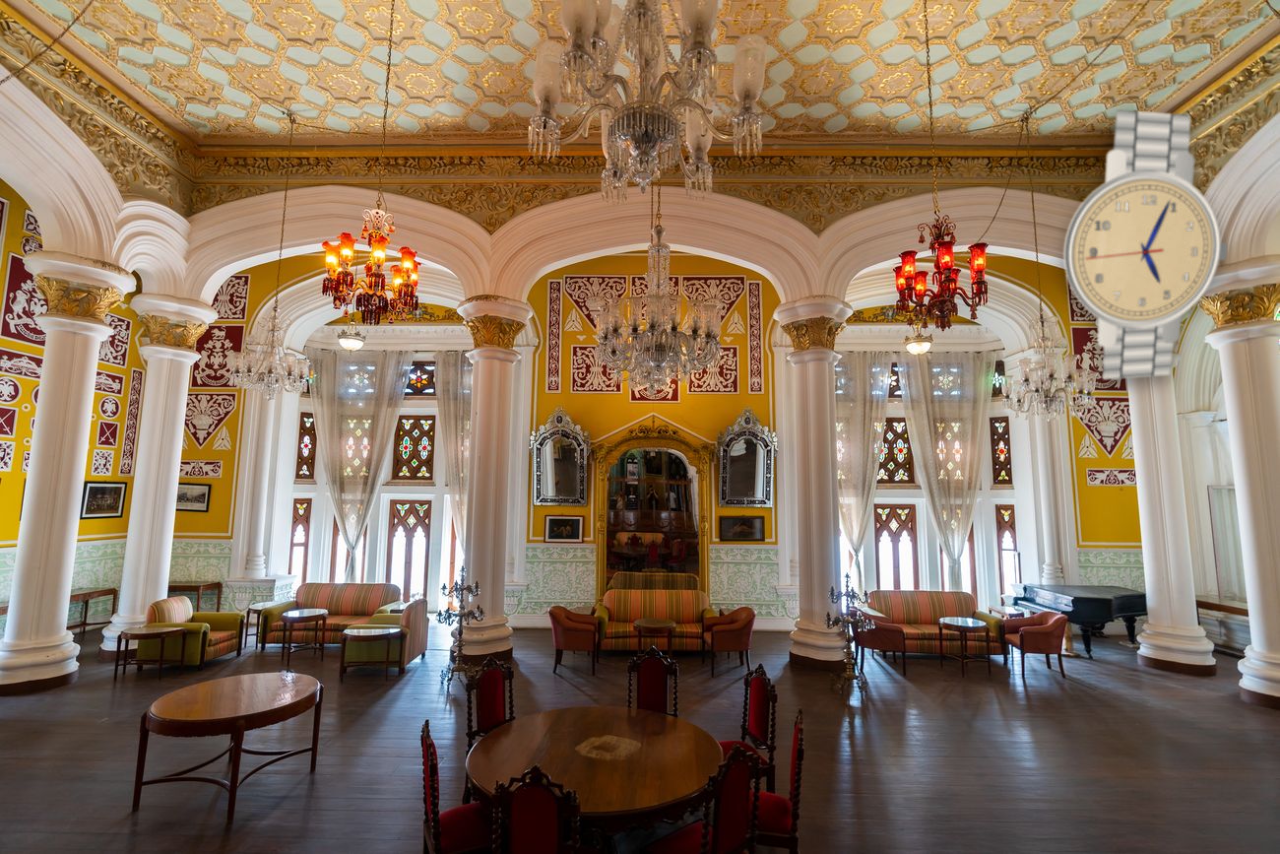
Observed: **5:03:44**
